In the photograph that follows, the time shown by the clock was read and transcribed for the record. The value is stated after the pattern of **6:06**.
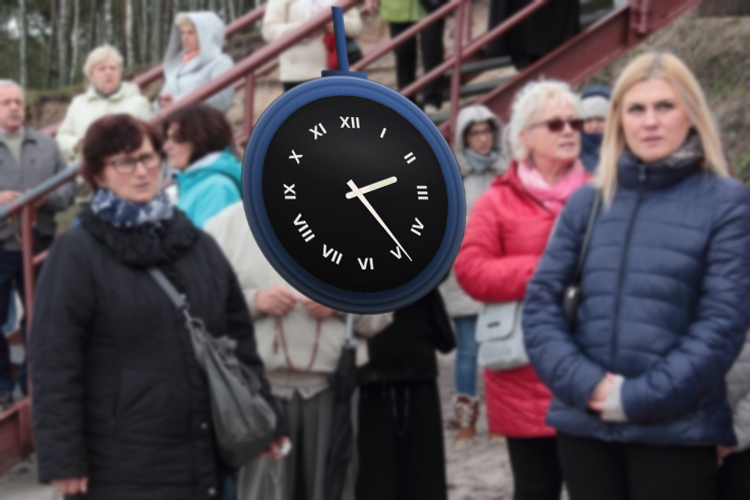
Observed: **2:24**
